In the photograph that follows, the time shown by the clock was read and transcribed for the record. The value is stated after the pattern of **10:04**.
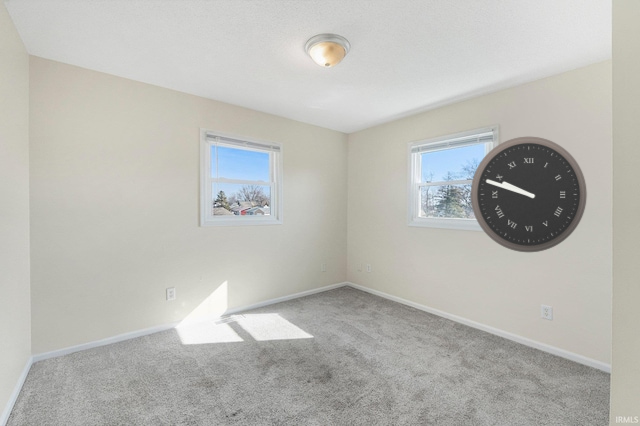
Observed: **9:48**
